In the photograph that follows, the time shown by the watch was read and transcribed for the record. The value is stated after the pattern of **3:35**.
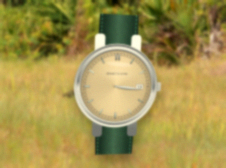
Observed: **3:16**
